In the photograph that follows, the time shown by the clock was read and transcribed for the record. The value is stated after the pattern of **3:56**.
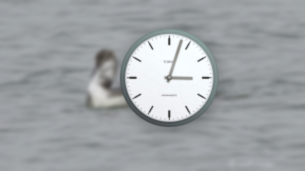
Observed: **3:03**
